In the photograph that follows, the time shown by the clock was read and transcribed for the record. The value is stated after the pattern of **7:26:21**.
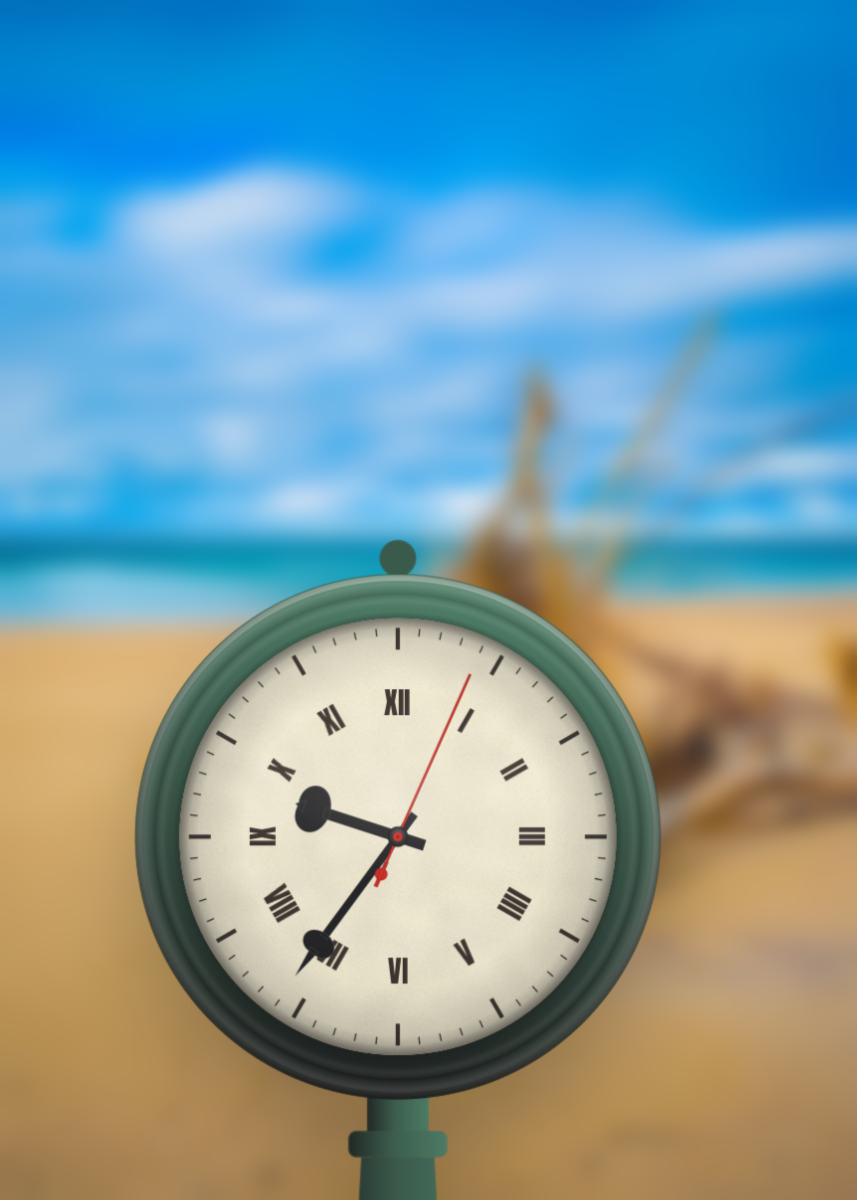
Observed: **9:36:04**
